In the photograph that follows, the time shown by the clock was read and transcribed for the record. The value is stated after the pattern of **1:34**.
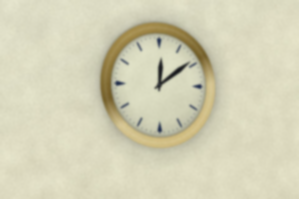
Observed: **12:09**
